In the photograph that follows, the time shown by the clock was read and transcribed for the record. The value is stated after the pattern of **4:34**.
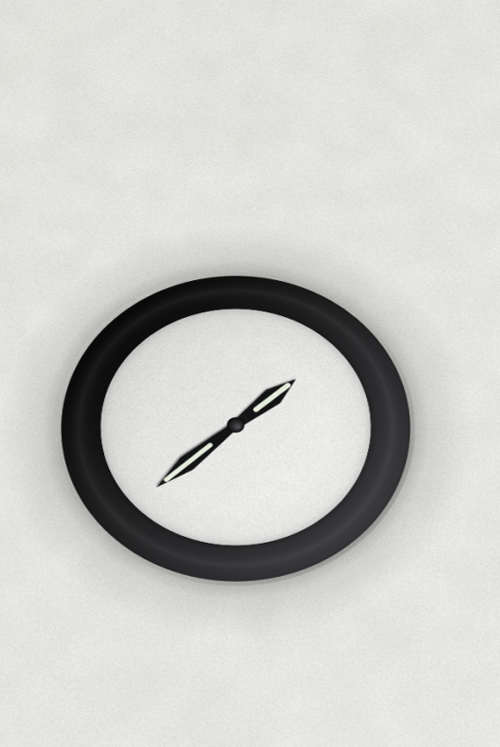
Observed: **1:38**
